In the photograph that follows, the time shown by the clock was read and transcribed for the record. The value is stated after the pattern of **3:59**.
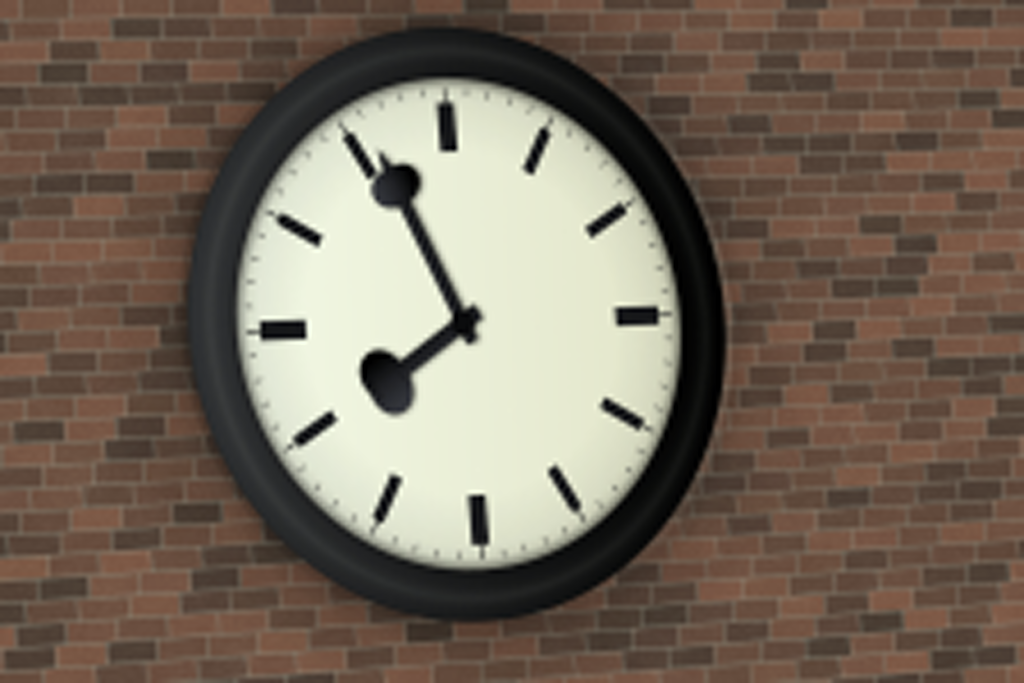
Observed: **7:56**
